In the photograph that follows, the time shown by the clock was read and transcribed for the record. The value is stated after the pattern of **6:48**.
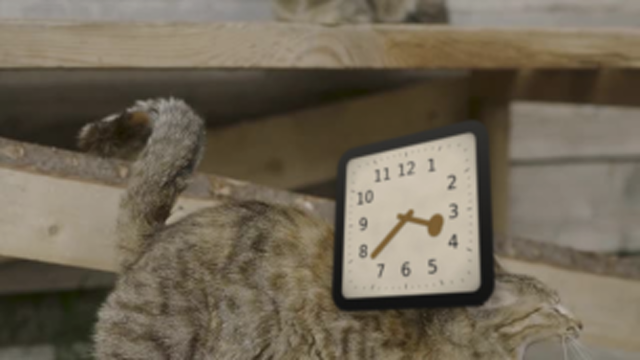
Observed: **3:38**
